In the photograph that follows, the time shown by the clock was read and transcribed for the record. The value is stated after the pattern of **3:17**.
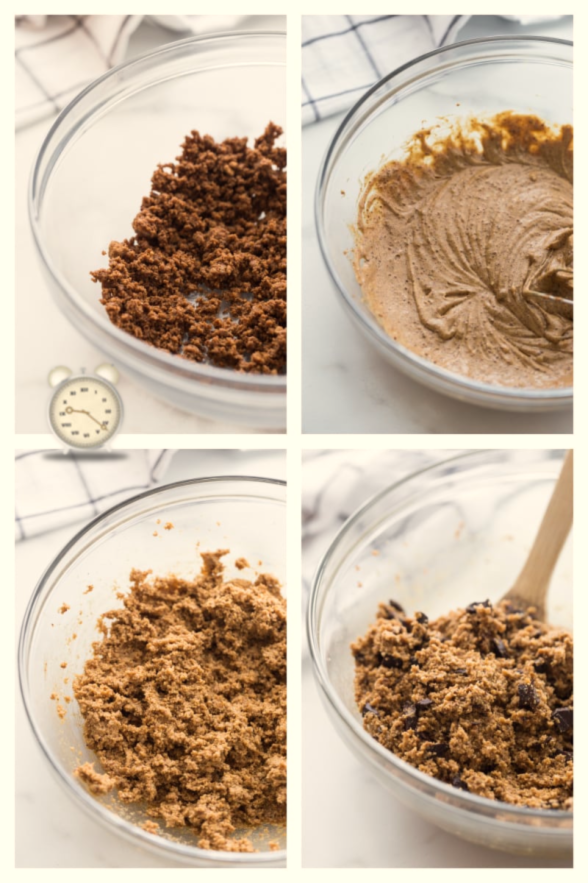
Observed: **9:22**
